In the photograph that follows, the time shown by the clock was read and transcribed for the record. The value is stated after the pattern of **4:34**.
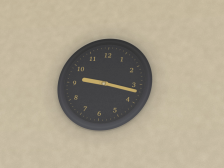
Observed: **9:17**
